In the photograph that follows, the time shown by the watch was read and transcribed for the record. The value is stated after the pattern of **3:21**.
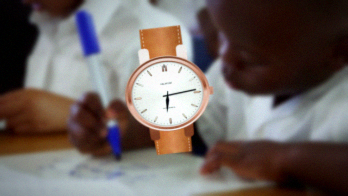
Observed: **6:14**
